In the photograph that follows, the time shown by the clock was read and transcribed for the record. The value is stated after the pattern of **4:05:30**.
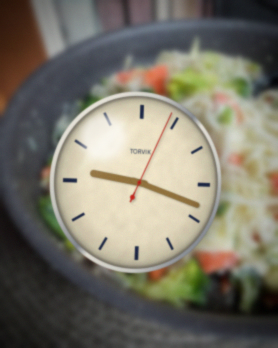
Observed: **9:18:04**
